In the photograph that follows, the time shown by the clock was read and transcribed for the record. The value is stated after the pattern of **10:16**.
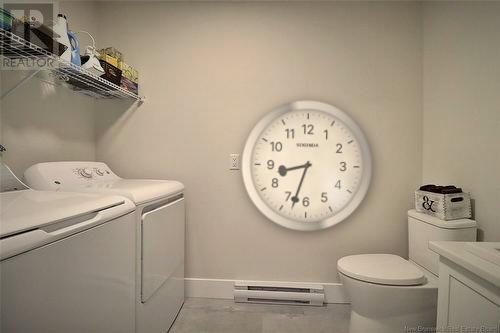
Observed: **8:33**
